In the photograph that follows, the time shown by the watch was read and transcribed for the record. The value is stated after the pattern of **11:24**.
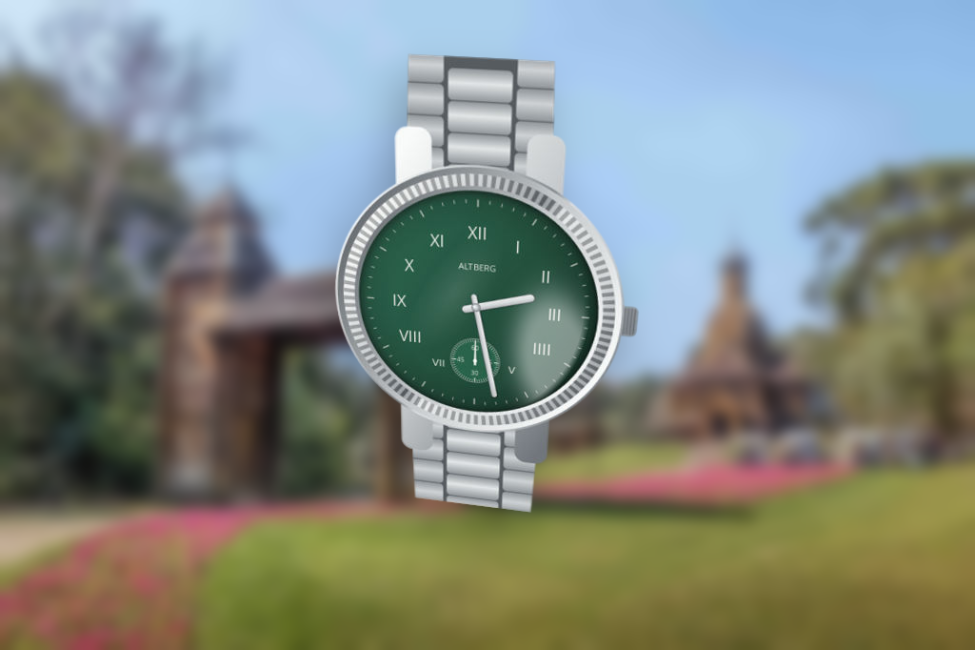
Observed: **2:28**
